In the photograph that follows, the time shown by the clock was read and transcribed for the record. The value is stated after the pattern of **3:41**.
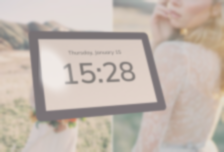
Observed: **15:28**
